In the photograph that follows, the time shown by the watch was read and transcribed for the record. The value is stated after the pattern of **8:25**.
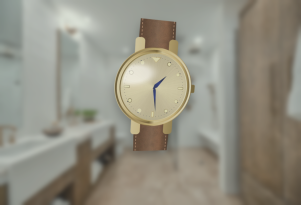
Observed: **1:29**
